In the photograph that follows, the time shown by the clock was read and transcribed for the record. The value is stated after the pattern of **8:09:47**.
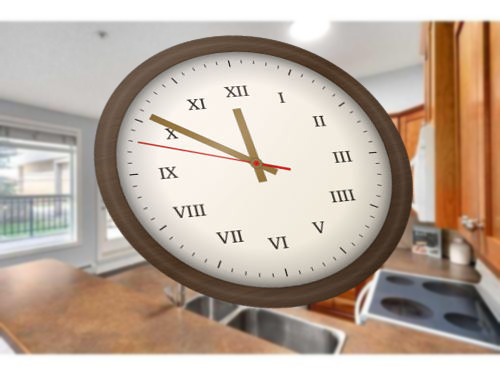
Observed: **11:50:48**
